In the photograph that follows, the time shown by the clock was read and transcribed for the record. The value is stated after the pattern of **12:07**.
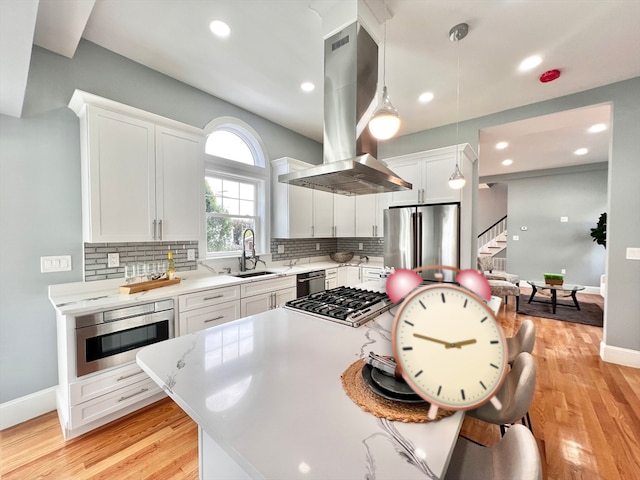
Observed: **2:48**
